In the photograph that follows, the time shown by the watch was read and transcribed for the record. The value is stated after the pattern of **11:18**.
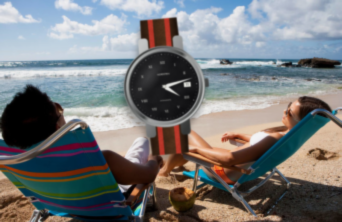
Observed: **4:13**
